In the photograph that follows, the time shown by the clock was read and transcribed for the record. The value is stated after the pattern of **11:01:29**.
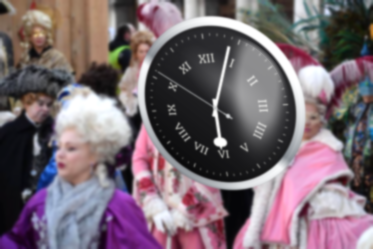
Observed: **6:03:51**
